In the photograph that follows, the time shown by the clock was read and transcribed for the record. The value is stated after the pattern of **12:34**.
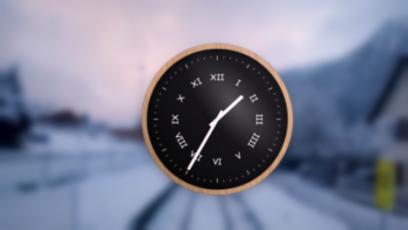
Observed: **1:35**
